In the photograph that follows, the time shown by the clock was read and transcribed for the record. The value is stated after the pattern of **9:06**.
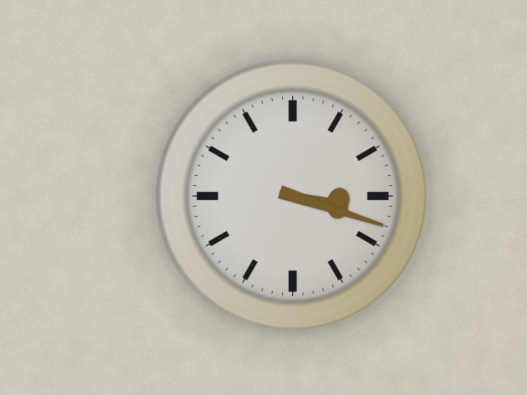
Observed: **3:18**
